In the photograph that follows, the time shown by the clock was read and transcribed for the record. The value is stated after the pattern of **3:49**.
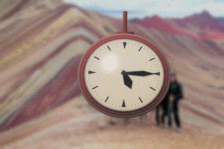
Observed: **5:15**
